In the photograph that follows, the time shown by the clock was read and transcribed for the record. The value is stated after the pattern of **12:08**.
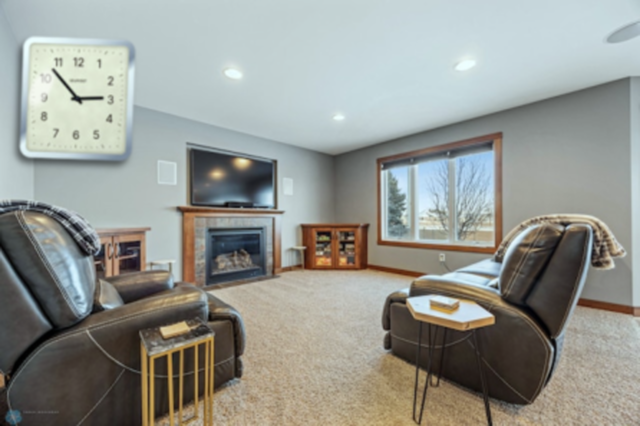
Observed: **2:53**
